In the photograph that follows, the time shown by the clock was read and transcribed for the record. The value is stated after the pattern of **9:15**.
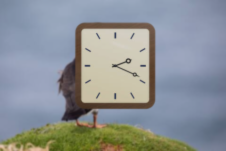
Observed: **2:19**
